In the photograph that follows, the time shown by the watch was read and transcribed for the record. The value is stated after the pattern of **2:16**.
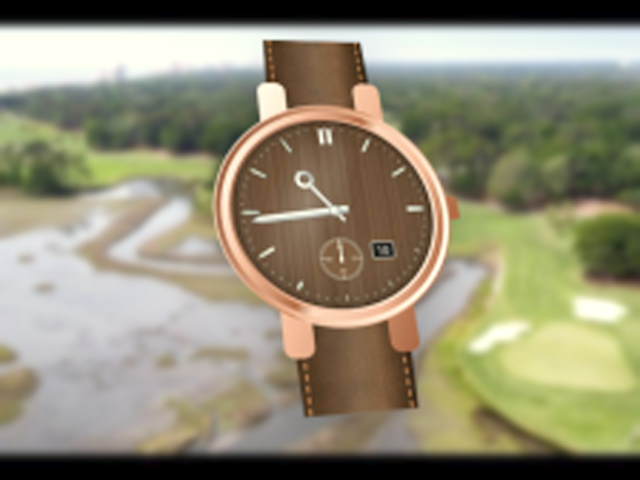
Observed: **10:44**
